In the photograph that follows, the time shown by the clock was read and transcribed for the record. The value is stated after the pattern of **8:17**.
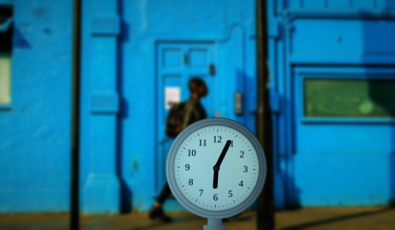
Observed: **6:04**
